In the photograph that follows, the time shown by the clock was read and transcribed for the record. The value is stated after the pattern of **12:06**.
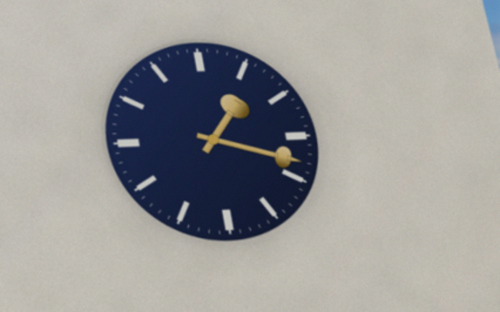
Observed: **1:18**
